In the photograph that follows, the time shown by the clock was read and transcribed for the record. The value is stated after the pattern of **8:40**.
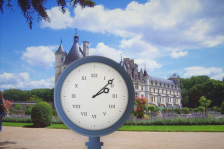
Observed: **2:08**
